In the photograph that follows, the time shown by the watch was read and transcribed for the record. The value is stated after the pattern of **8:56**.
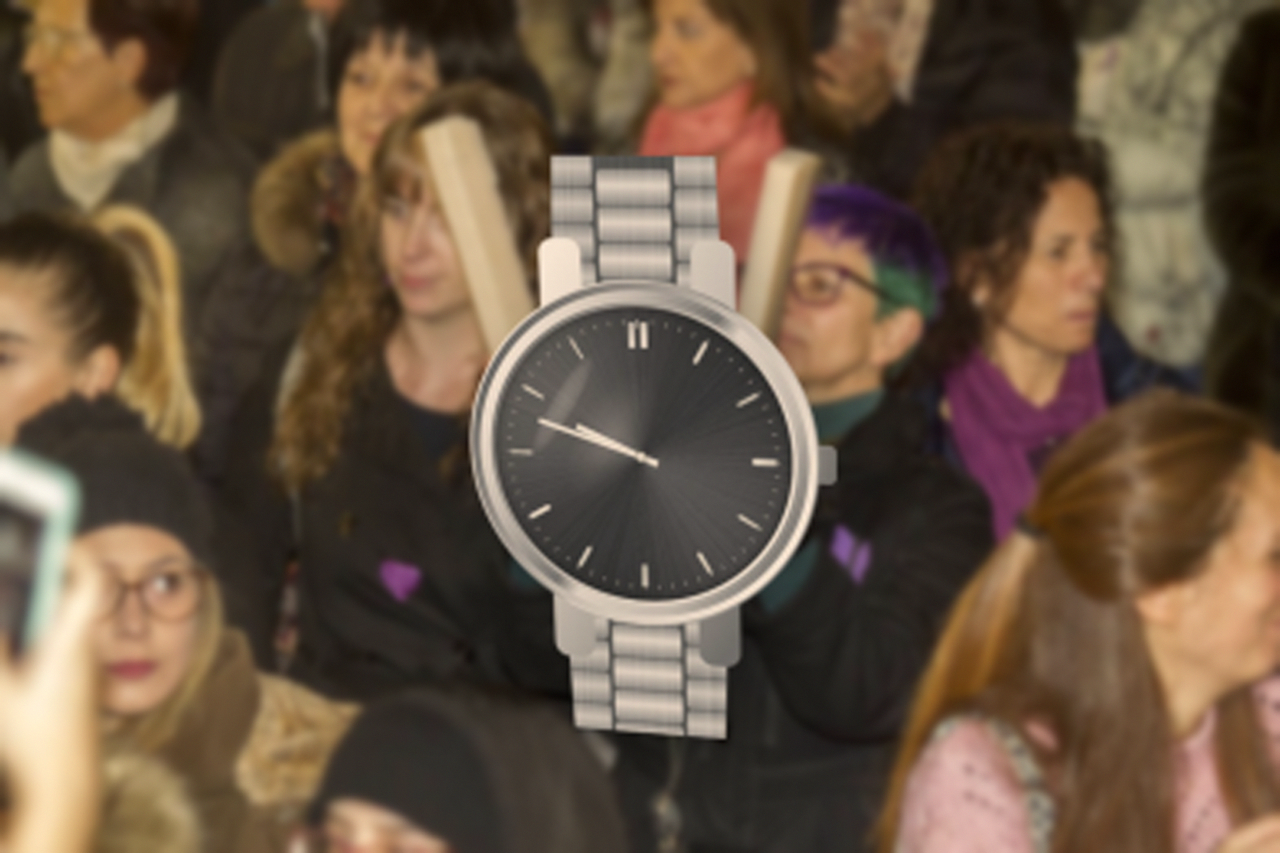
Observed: **9:48**
